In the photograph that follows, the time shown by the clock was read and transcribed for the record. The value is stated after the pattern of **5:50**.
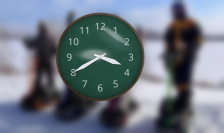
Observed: **3:40**
